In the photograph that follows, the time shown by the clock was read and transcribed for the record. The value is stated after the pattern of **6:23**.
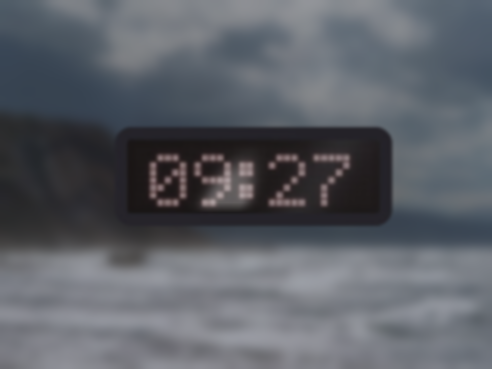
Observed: **9:27**
